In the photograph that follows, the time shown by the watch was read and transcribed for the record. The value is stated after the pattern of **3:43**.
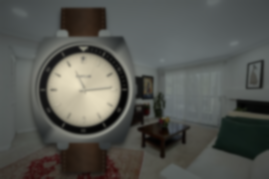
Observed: **11:14**
